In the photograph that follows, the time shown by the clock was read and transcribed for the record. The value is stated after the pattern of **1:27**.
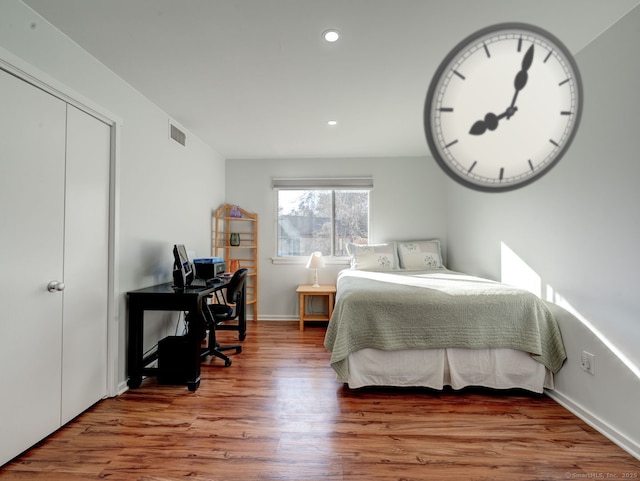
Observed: **8:02**
